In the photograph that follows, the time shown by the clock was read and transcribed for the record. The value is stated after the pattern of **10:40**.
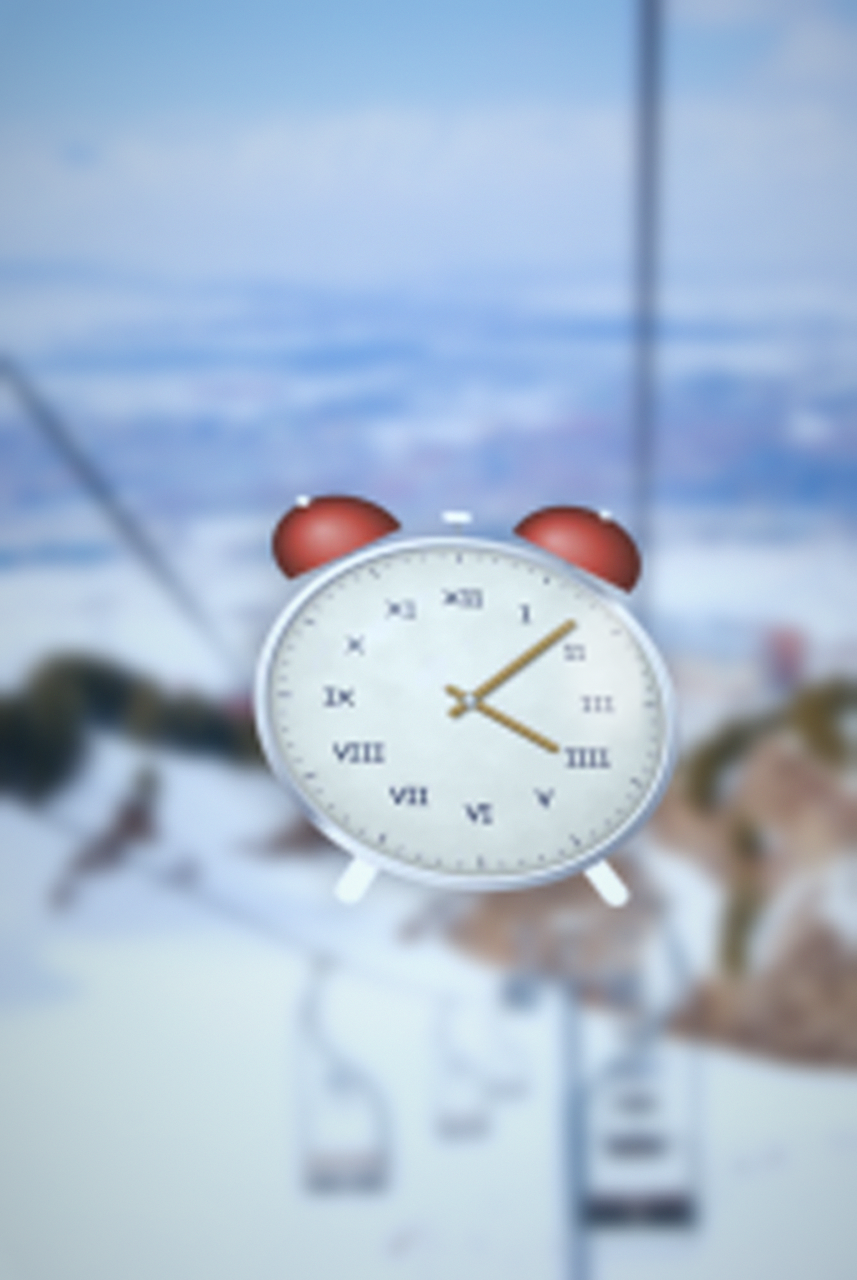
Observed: **4:08**
